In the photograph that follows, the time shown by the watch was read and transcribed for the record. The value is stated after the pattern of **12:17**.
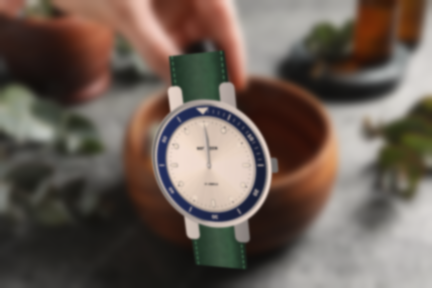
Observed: **12:00**
